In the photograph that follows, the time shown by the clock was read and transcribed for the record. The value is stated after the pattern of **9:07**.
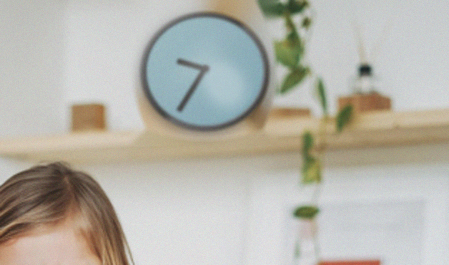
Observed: **9:35**
